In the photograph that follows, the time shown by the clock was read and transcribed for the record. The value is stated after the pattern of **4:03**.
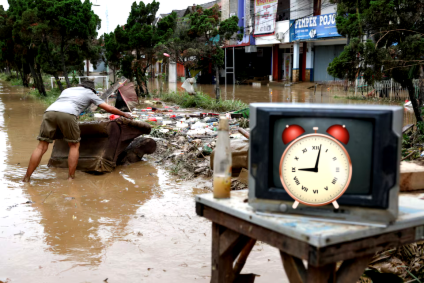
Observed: **9:02**
